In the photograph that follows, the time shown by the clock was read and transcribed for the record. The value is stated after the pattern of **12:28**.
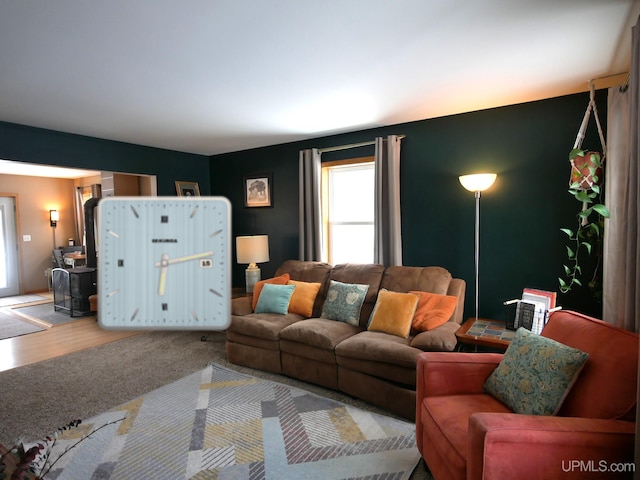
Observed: **6:13**
